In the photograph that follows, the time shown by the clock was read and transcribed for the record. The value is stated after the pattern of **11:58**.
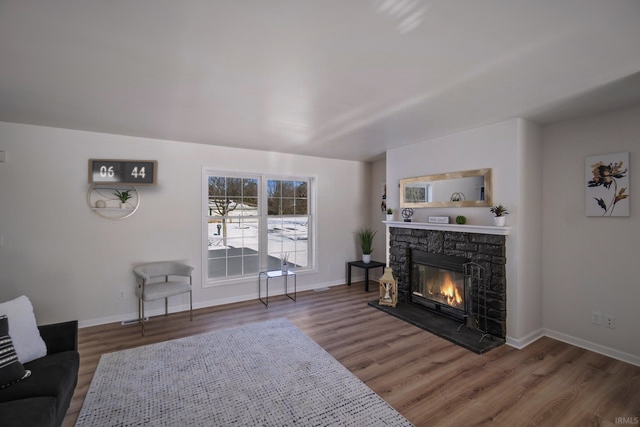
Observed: **6:44**
